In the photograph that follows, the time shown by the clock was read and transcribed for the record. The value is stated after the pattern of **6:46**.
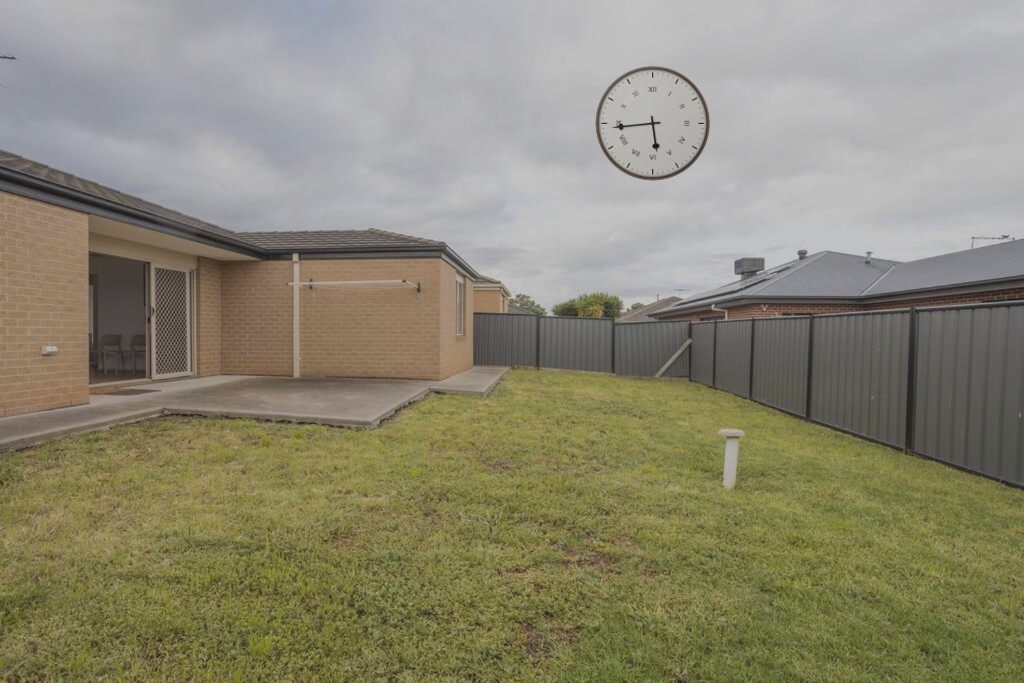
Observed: **5:44**
